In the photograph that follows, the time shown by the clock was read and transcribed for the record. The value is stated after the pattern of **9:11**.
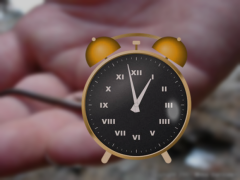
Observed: **12:58**
